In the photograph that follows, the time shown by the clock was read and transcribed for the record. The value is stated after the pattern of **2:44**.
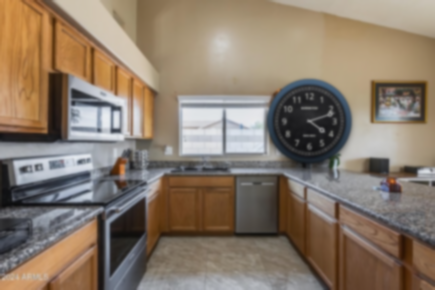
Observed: **4:12**
